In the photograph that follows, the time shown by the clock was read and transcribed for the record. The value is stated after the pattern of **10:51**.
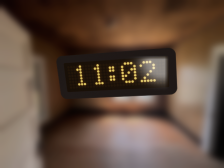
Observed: **11:02**
